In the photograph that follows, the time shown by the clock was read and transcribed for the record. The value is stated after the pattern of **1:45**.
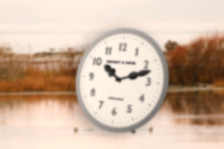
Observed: **10:12**
